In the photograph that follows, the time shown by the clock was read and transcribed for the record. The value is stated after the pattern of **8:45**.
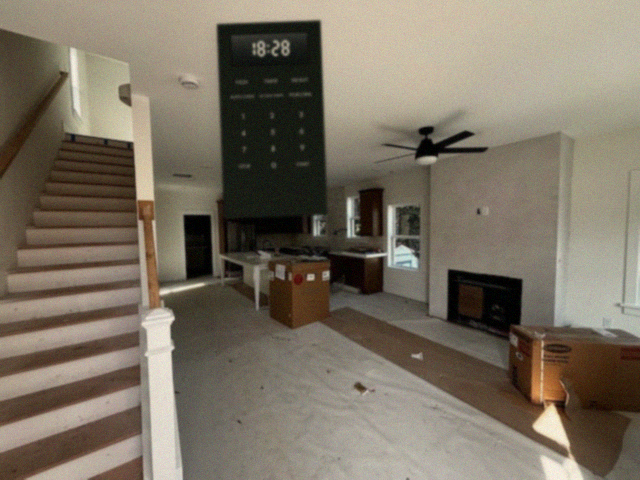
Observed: **18:28**
